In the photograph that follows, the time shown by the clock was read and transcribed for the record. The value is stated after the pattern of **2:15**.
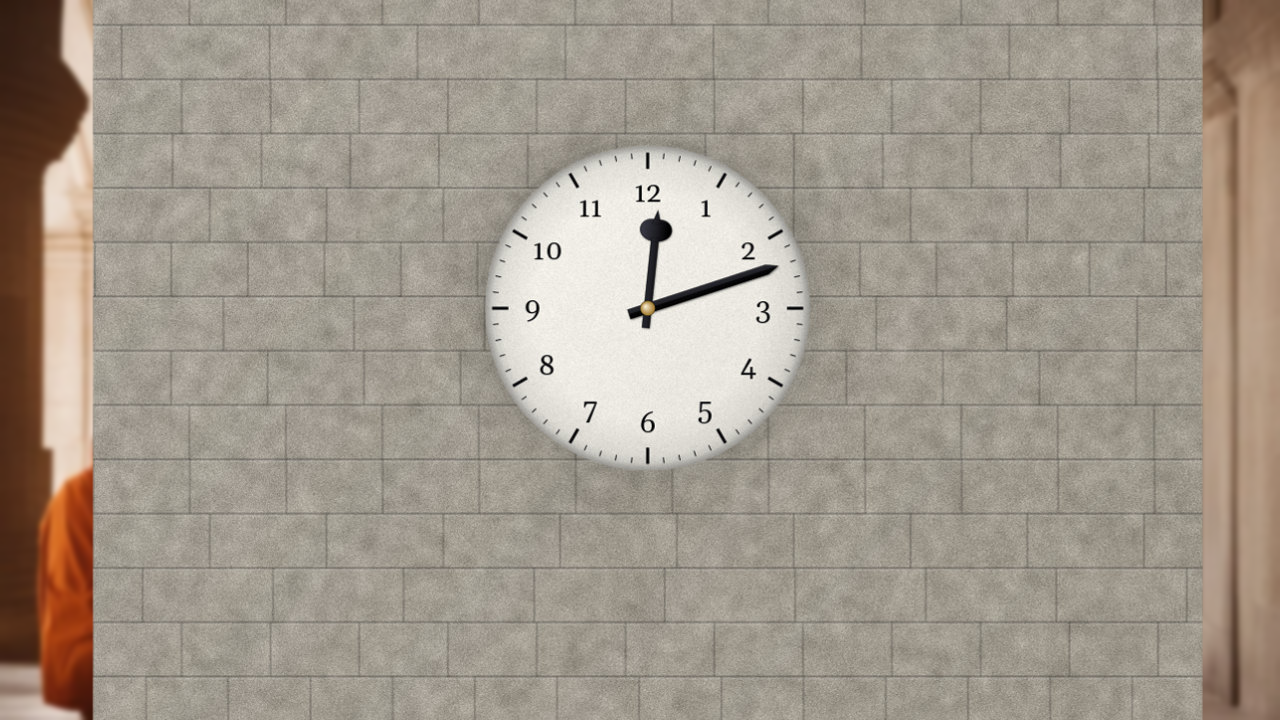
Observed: **12:12**
